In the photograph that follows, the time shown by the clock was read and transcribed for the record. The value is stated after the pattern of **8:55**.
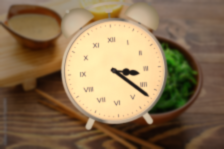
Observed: **3:22**
